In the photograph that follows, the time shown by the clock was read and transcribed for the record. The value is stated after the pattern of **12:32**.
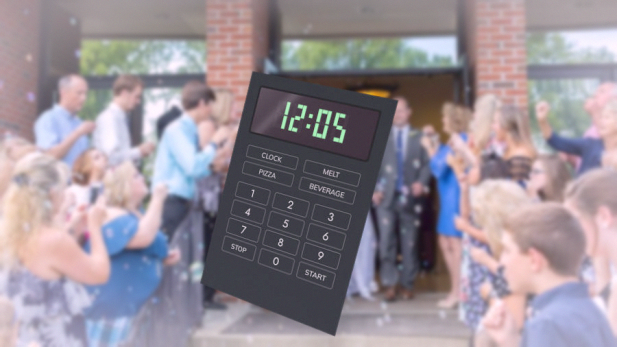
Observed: **12:05**
